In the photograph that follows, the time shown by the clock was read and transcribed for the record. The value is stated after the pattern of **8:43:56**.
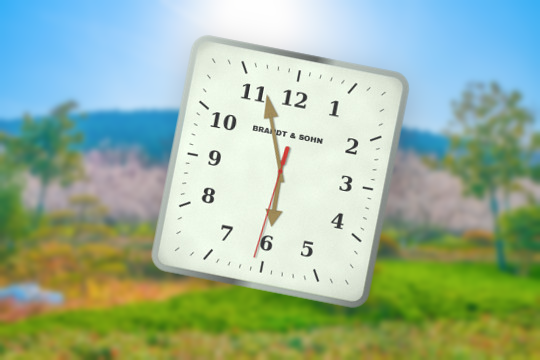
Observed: **5:56:31**
